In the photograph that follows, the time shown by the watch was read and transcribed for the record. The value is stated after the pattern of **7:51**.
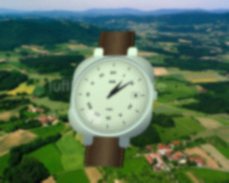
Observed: **1:09**
